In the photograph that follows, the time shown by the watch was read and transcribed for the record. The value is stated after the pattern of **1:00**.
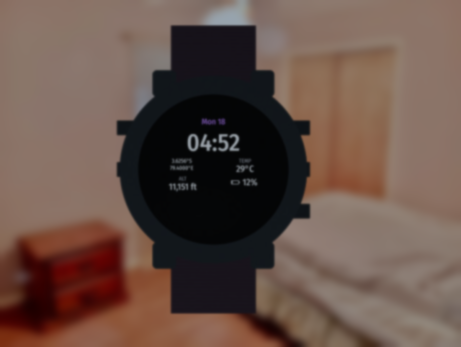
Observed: **4:52**
